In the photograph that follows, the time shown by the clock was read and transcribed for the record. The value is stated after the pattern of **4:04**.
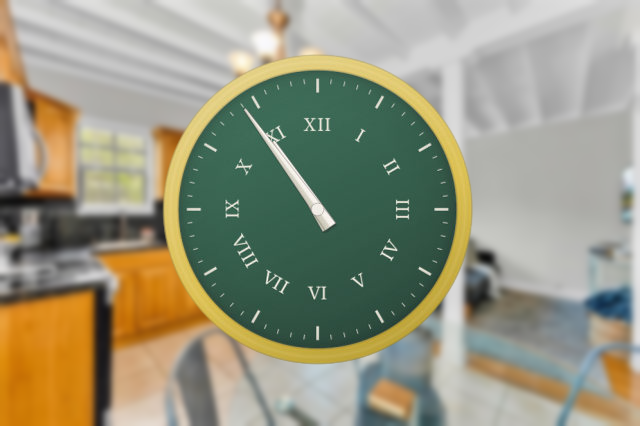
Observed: **10:54**
